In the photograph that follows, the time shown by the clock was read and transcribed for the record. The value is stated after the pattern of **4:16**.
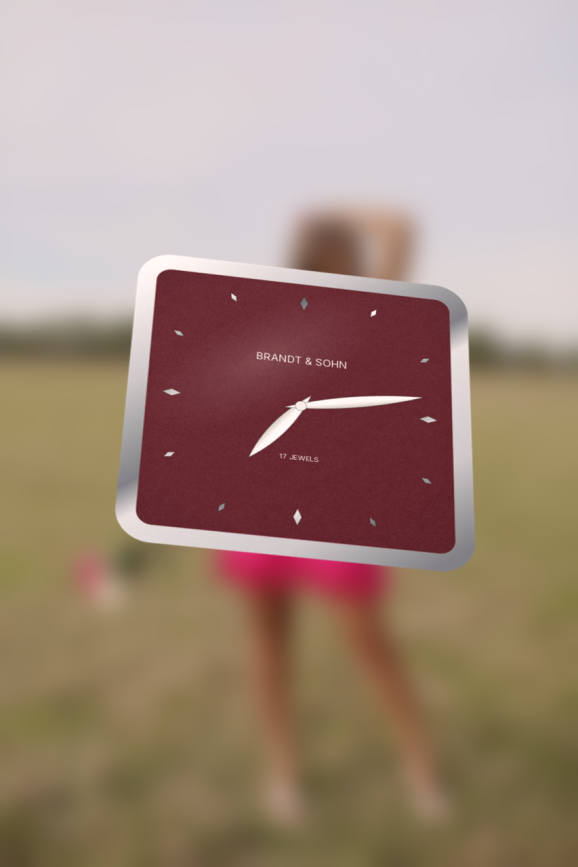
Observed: **7:13**
